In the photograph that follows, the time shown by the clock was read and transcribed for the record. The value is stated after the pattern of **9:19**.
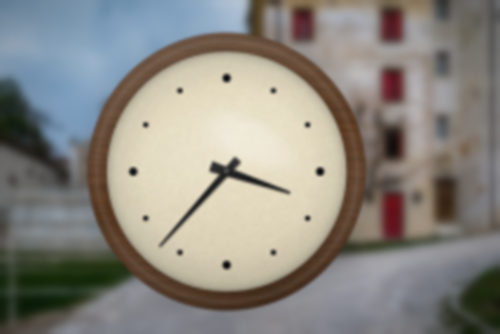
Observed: **3:37**
